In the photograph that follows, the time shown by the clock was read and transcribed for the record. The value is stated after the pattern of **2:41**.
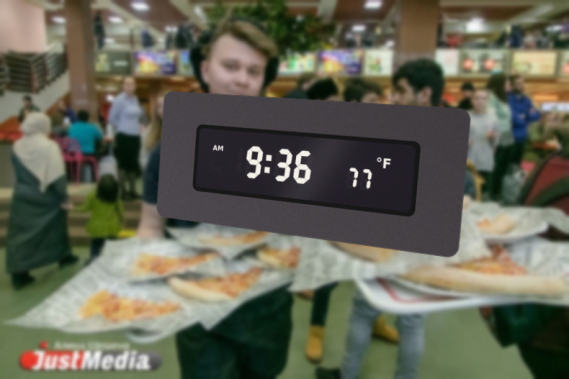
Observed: **9:36**
